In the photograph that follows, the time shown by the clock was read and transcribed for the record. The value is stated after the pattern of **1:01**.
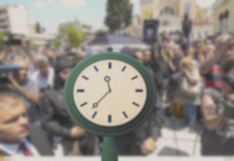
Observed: **11:37**
